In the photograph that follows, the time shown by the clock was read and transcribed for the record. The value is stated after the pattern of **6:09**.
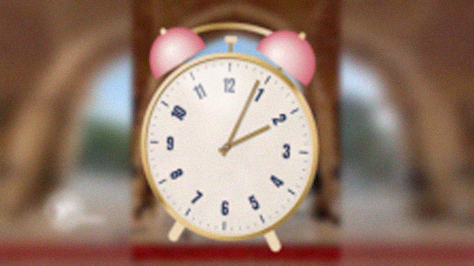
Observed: **2:04**
